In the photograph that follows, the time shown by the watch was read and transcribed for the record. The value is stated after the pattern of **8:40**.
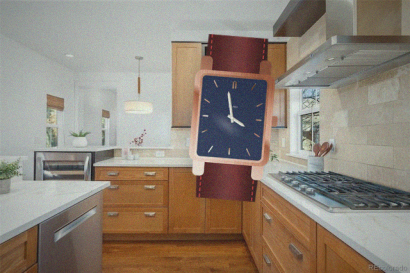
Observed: **3:58**
